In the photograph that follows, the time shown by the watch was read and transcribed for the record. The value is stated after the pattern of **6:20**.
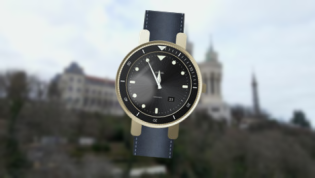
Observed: **11:55**
